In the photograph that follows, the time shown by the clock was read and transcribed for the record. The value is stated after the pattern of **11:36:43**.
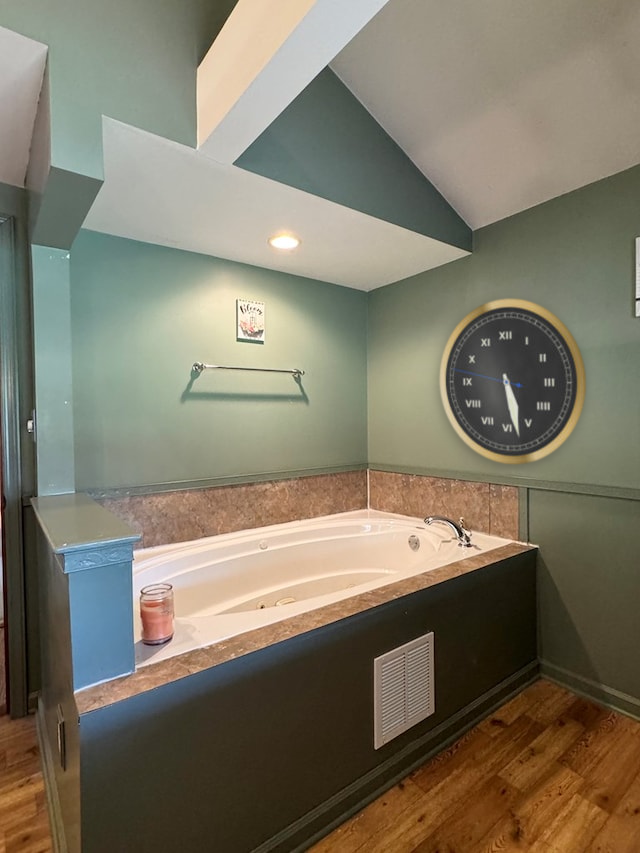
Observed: **5:27:47**
